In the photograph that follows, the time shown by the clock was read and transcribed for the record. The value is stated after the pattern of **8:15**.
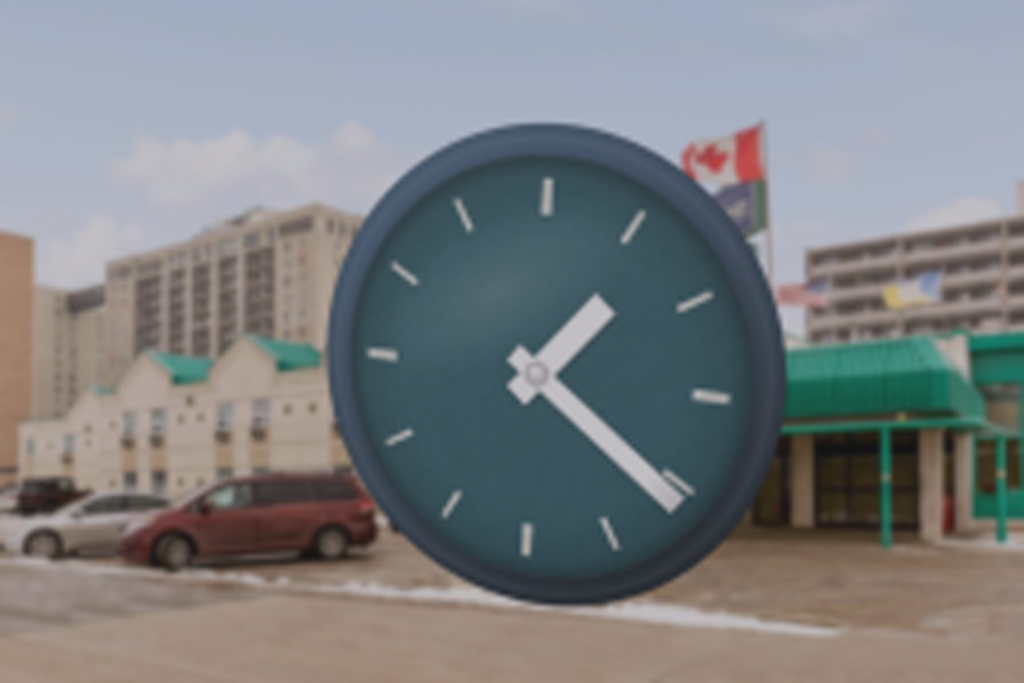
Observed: **1:21**
